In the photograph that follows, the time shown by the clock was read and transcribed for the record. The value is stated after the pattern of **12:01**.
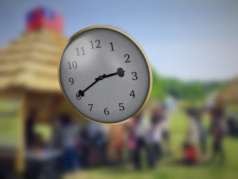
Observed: **2:40**
